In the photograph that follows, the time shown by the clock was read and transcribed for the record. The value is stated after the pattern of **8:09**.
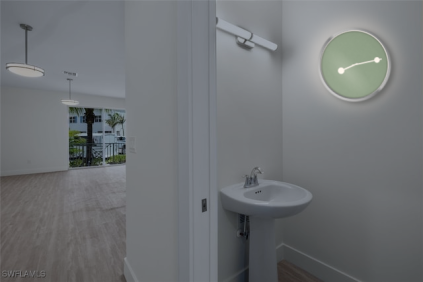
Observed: **8:13**
